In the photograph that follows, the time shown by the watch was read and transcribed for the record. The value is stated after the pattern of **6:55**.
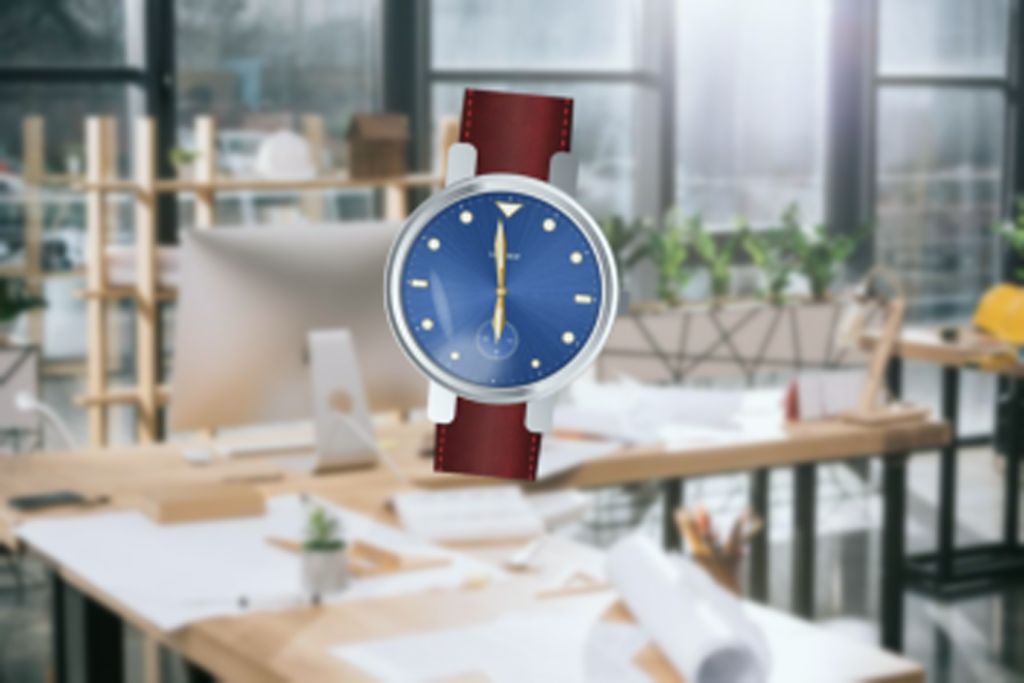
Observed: **5:59**
